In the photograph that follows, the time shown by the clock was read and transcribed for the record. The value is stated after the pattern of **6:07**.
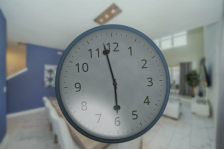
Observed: **5:58**
